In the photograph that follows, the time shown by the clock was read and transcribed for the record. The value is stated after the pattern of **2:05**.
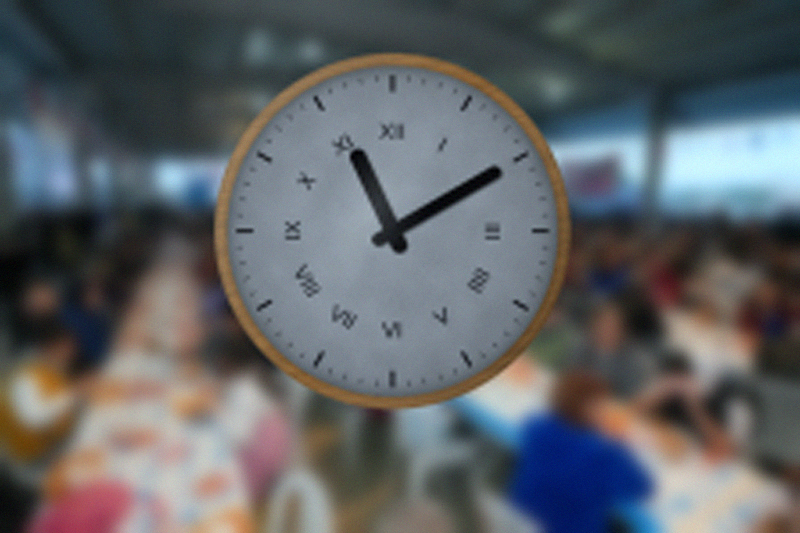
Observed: **11:10**
